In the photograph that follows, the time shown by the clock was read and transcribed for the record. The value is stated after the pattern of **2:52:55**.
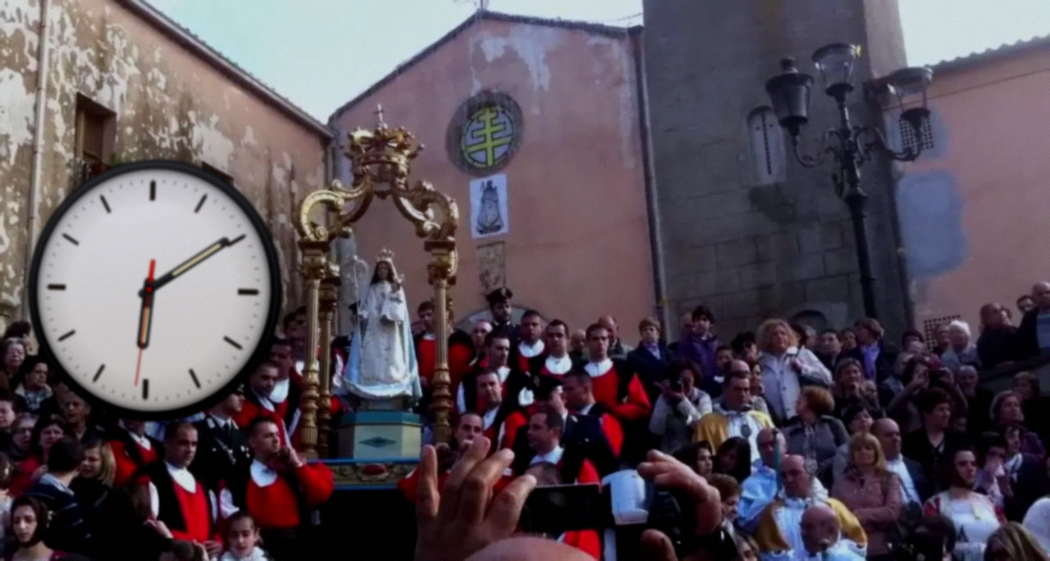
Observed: **6:09:31**
